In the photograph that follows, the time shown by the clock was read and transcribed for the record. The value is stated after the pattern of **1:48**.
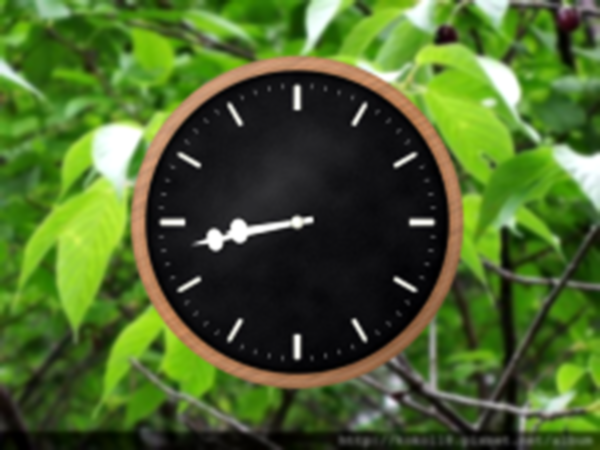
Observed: **8:43**
